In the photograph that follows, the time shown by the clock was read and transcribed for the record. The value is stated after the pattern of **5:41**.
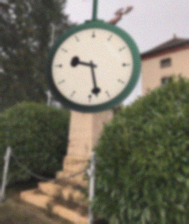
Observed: **9:28**
